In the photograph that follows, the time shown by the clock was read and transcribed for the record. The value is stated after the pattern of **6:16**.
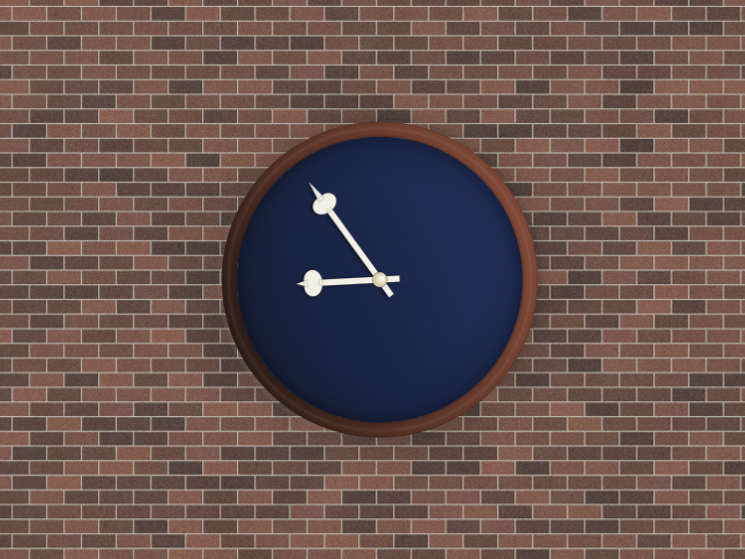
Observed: **8:54**
